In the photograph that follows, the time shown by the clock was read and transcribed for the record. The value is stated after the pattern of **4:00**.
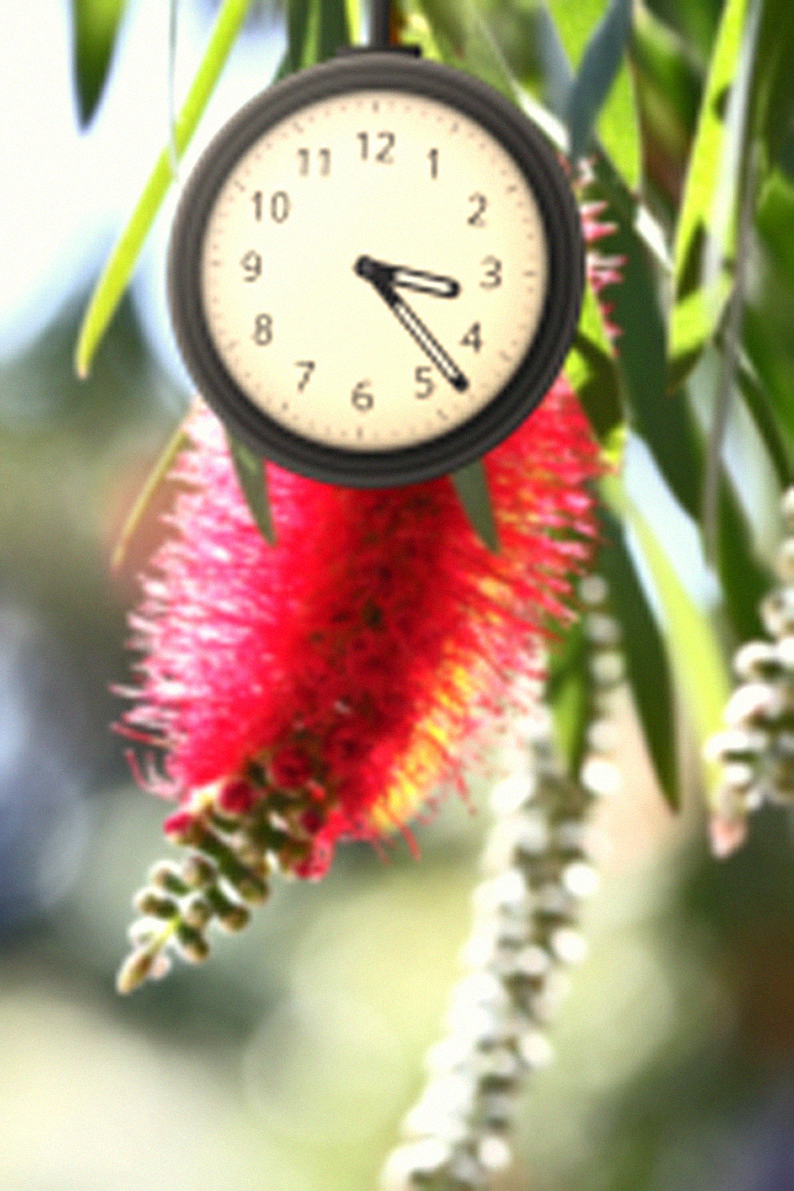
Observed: **3:23**
